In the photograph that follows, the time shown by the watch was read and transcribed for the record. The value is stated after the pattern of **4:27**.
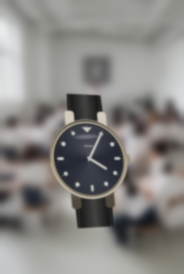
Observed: **4:05**
